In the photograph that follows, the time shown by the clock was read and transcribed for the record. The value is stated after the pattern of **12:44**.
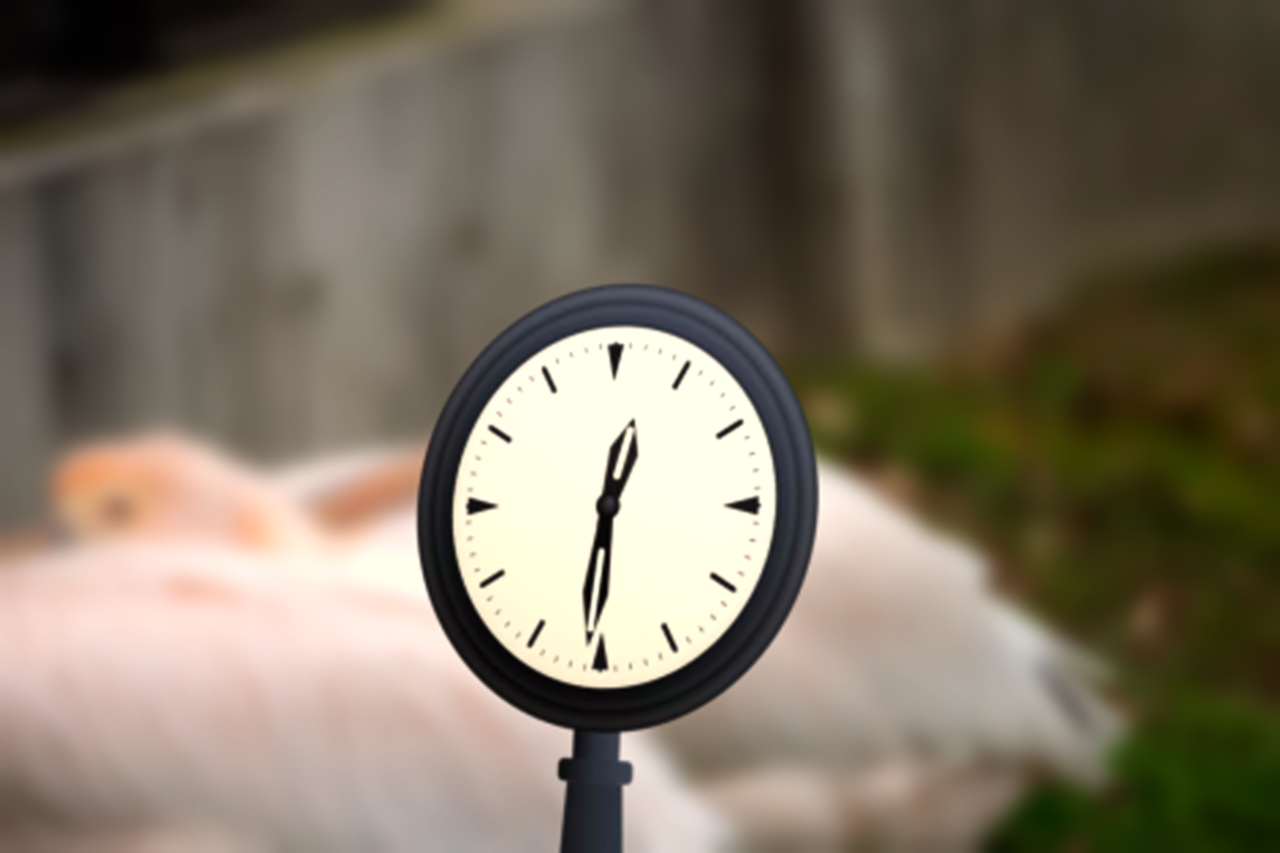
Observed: **12:31**
